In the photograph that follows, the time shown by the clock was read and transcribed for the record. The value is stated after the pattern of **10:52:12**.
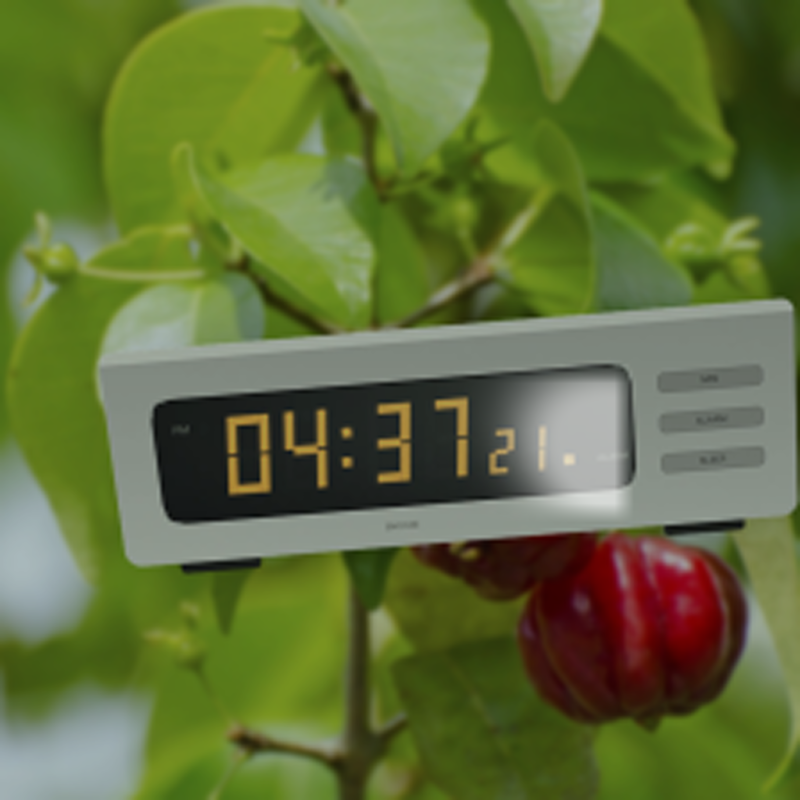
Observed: **4:37:21**
